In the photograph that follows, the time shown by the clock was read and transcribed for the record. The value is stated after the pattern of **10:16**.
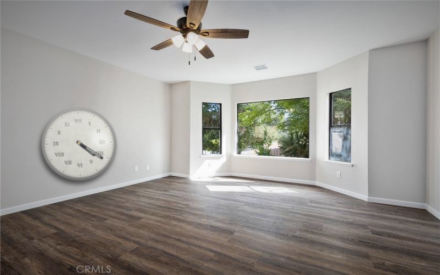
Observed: **4:21**
